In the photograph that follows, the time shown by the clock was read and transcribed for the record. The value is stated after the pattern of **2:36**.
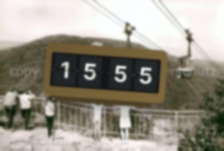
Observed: **15:55**
